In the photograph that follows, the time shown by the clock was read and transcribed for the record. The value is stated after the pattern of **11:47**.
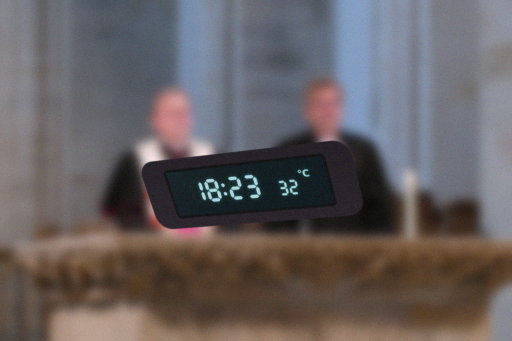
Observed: **18:23**
